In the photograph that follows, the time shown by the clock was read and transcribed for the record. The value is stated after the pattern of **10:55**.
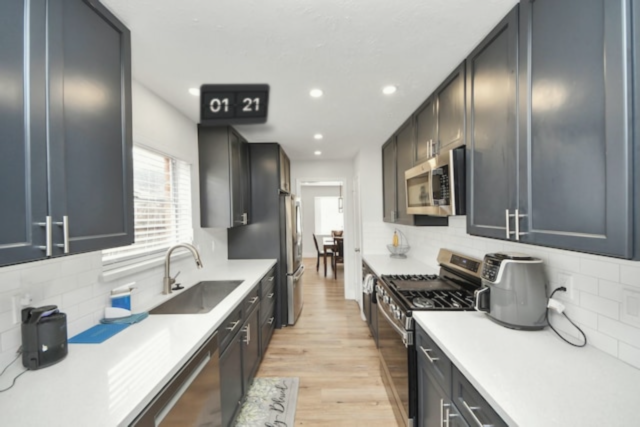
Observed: **1:21**
